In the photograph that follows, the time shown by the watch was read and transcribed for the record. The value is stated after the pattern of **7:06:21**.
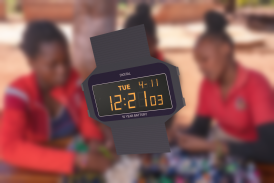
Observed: **12:21:03**
